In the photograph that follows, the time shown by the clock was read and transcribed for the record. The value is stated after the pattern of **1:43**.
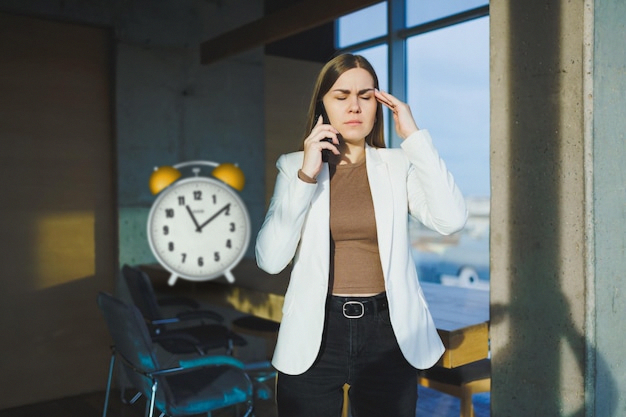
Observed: **11:09**
